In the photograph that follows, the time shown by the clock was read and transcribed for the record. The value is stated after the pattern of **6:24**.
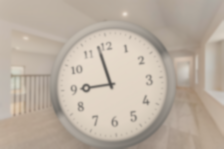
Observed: **8:58**
